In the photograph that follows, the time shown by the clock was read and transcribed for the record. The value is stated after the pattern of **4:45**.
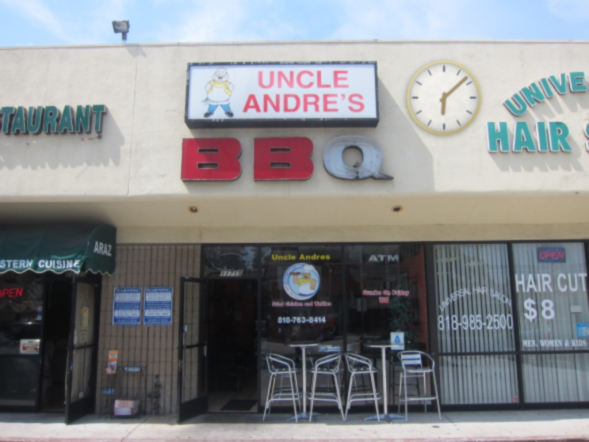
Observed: **6:08**
